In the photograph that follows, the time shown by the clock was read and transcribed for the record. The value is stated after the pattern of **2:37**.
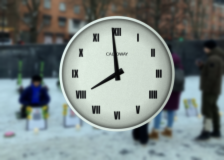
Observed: **7:59**
